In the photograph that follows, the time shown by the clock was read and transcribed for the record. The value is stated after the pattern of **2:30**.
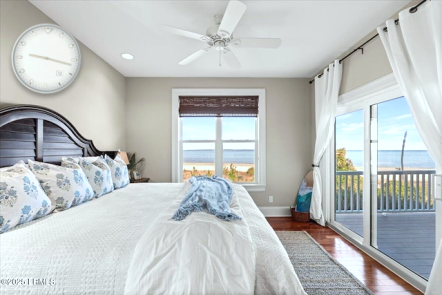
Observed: **9:17**
